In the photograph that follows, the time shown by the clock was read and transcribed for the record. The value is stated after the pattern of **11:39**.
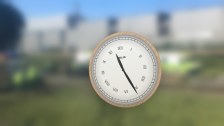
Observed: **11:26**
